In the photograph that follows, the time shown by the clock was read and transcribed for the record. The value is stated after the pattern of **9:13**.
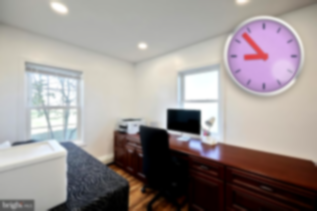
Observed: **8:53**
